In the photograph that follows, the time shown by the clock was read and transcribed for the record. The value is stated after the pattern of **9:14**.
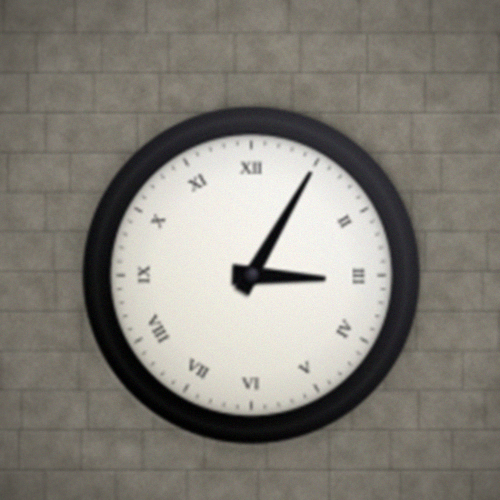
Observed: **3:05**
